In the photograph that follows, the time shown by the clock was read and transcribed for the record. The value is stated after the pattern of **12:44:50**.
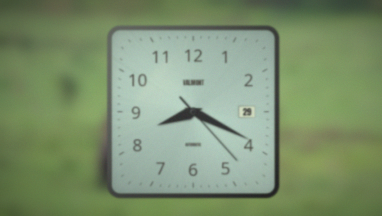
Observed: **8:19:23**
